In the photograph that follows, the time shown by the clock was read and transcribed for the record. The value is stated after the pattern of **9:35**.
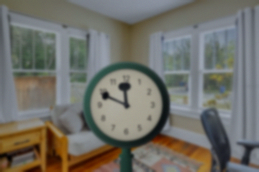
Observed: **11:49**
